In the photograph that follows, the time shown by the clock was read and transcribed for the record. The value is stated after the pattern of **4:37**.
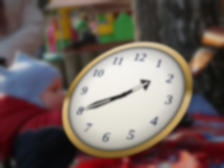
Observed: **1:40**
